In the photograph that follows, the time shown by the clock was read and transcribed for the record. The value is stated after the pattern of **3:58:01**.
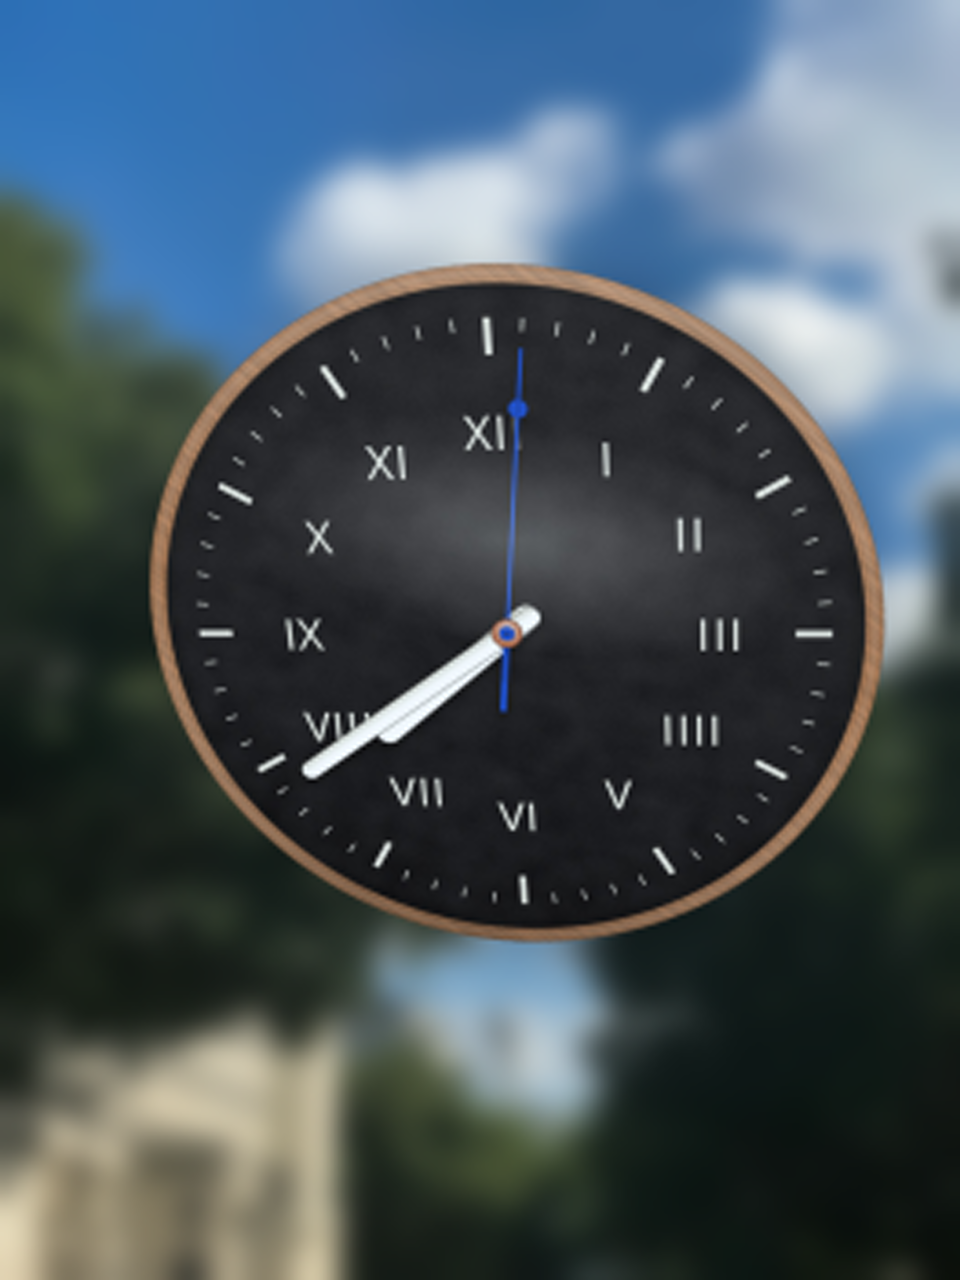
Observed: **7:39:01**
